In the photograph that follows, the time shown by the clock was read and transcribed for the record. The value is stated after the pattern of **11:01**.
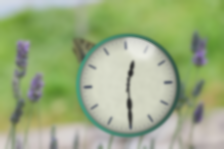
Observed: **12:30**
